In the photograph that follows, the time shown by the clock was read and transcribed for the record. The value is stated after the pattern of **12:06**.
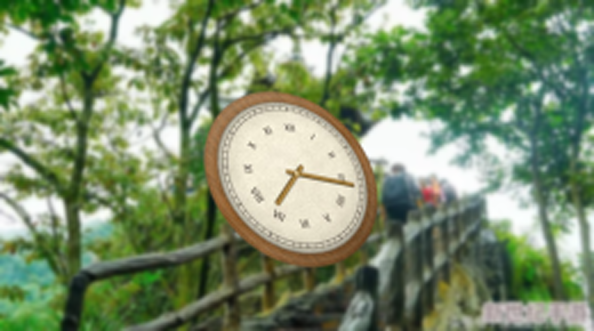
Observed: **7:16**
